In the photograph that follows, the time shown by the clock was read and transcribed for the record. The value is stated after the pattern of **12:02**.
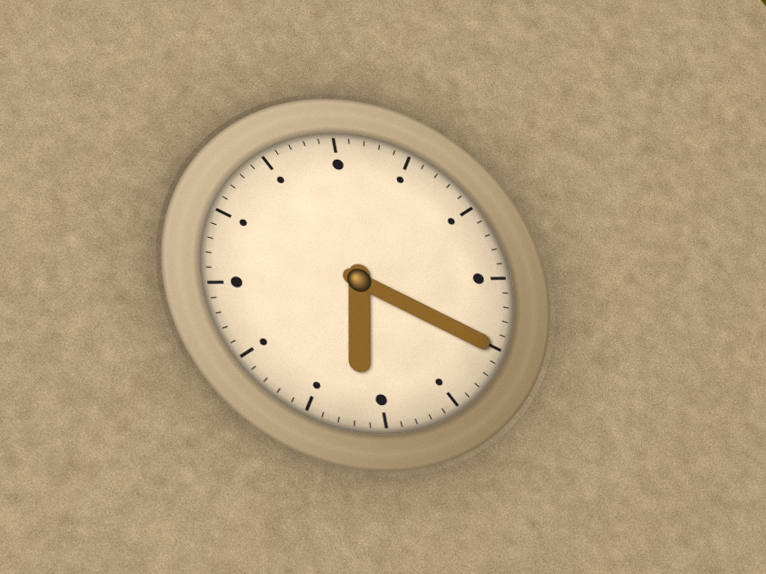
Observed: **6:20**
